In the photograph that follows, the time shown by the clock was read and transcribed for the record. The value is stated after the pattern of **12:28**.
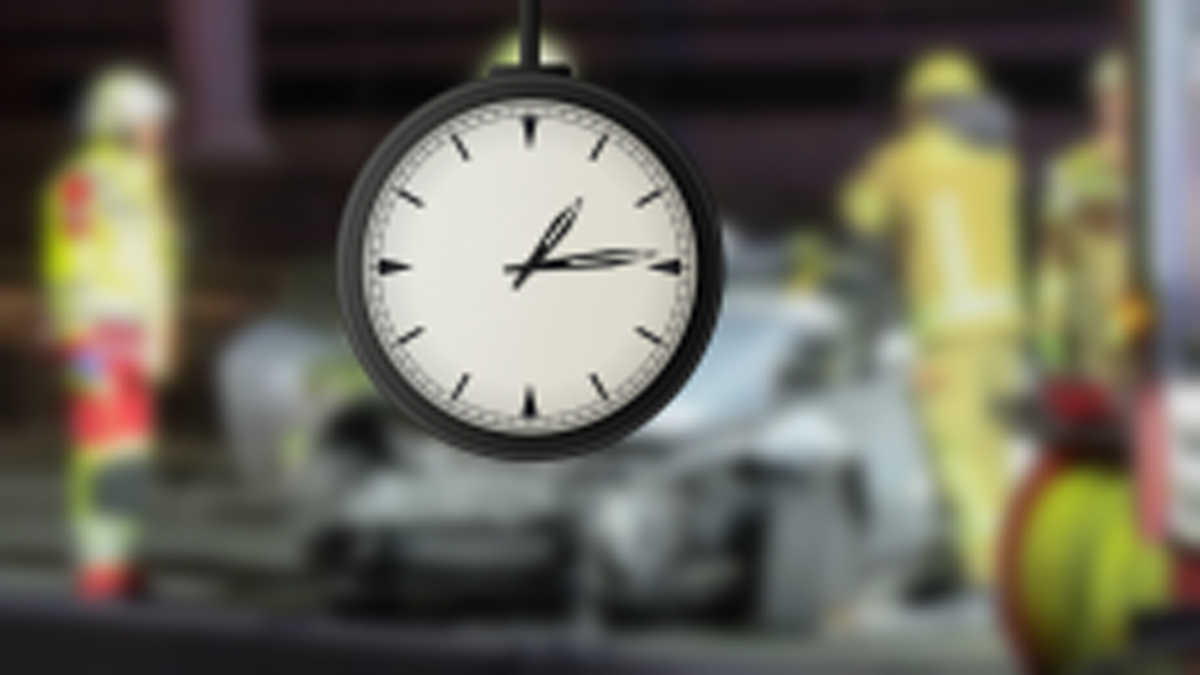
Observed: **1:14**
